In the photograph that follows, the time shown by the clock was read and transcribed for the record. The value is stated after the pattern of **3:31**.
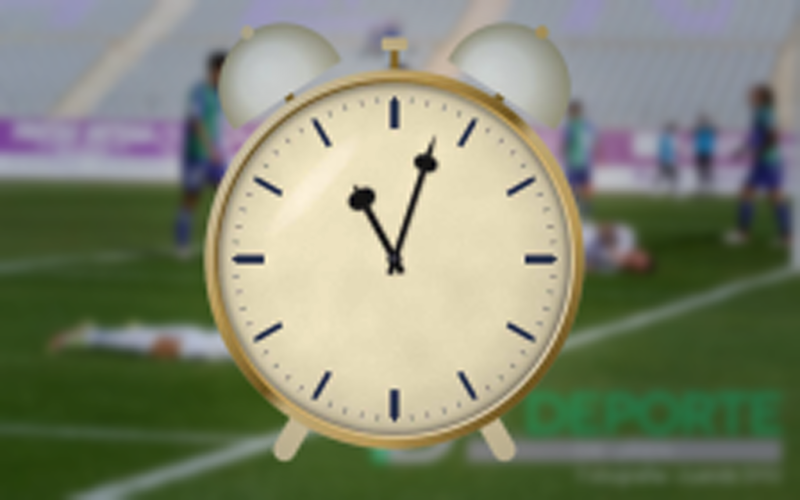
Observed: **11:03**
